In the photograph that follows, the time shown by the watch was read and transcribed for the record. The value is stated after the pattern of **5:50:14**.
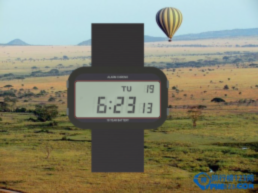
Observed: **6:23:13**
